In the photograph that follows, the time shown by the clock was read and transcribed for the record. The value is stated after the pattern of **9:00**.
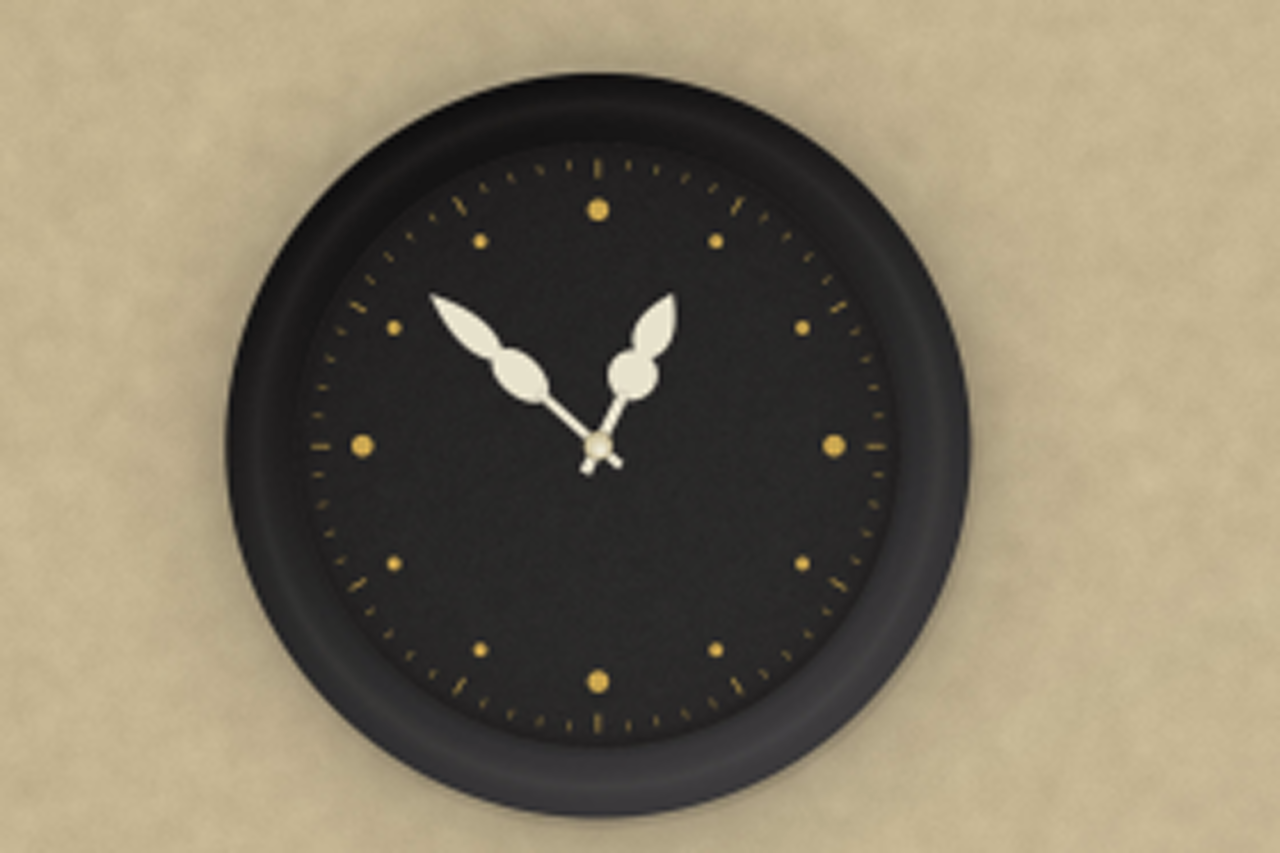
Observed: **12:52**
